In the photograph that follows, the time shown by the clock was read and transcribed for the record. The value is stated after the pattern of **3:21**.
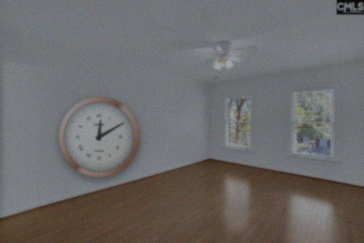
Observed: **12:10**
